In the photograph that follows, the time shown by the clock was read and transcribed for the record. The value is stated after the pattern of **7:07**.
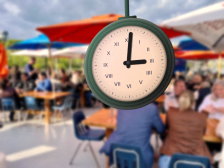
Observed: **3:01**
